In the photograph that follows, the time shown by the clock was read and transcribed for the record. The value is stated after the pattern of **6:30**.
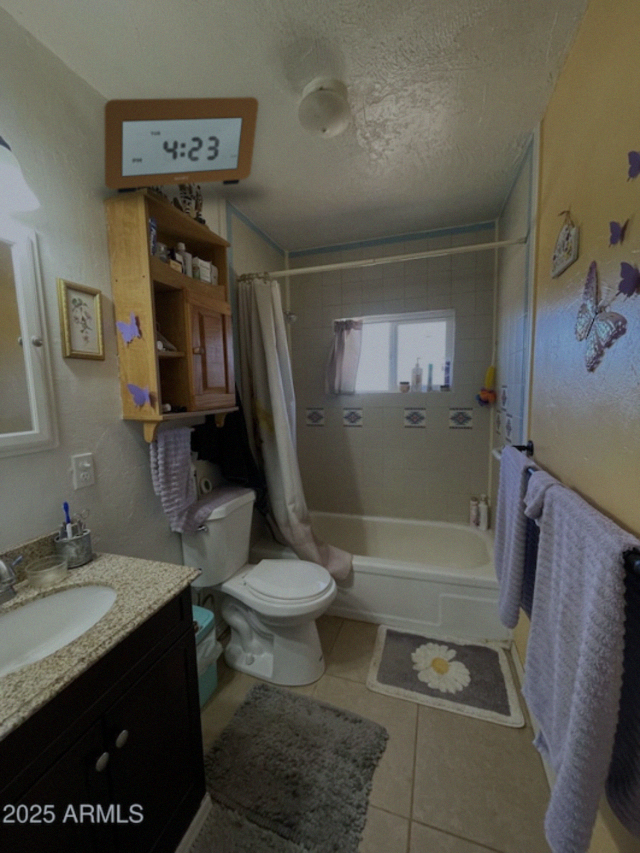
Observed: **4:23**
